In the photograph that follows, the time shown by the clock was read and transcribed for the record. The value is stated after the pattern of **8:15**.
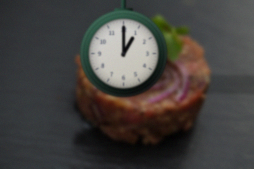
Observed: **1:00**
